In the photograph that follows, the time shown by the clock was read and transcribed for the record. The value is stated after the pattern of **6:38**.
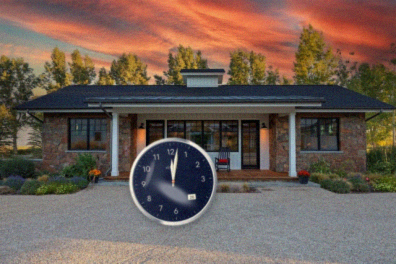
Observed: **12:02**
